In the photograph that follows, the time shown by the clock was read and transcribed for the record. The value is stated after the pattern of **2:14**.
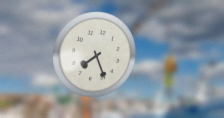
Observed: **7:24**
